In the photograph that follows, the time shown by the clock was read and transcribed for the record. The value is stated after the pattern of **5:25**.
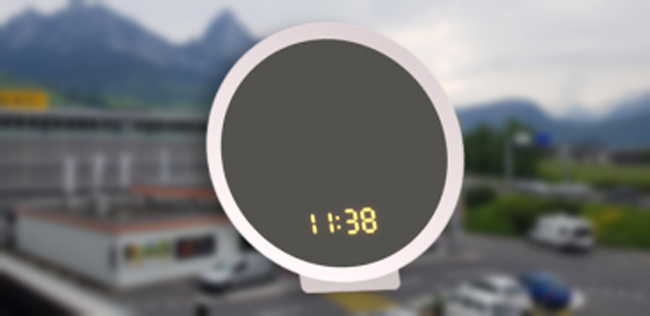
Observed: **11:38**
